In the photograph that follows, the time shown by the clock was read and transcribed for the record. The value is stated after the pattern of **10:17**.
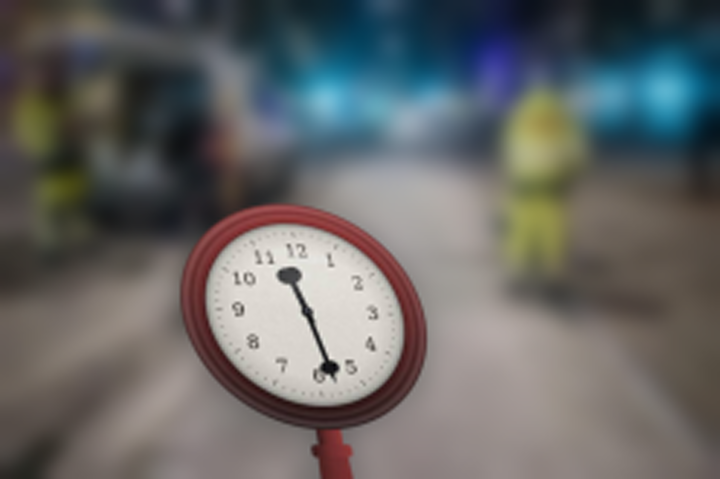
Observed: **11:28**
